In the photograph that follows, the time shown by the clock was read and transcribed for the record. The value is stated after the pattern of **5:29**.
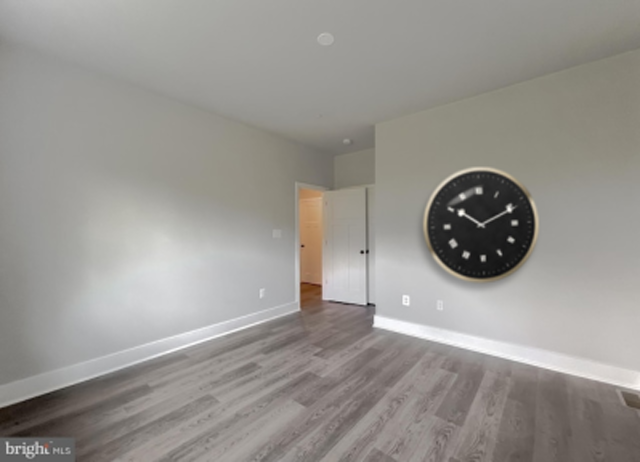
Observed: **10:11**
